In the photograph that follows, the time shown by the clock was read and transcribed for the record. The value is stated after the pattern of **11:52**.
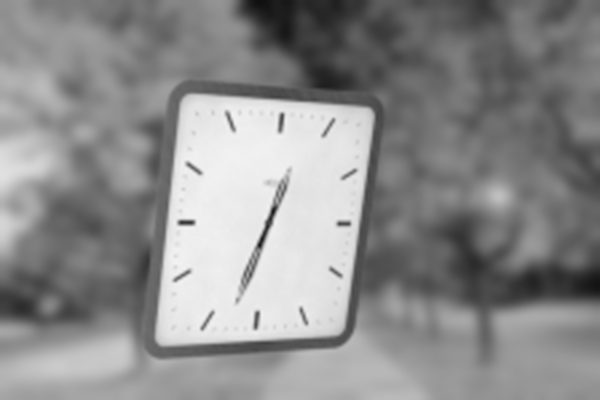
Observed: **12:33**
